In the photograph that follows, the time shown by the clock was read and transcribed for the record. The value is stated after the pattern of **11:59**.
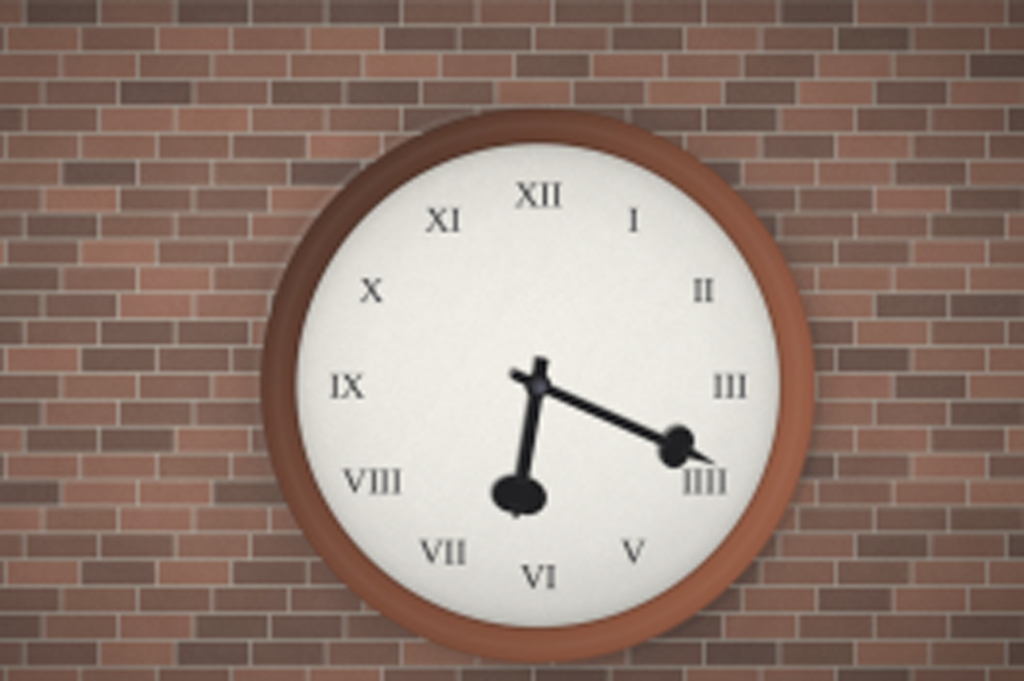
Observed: **6:19**
